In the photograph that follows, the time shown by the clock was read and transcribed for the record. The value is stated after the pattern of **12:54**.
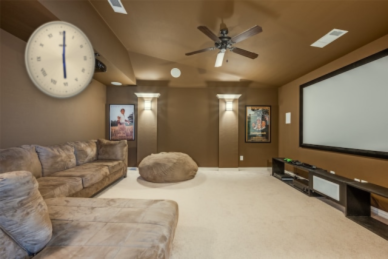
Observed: **6:01**
